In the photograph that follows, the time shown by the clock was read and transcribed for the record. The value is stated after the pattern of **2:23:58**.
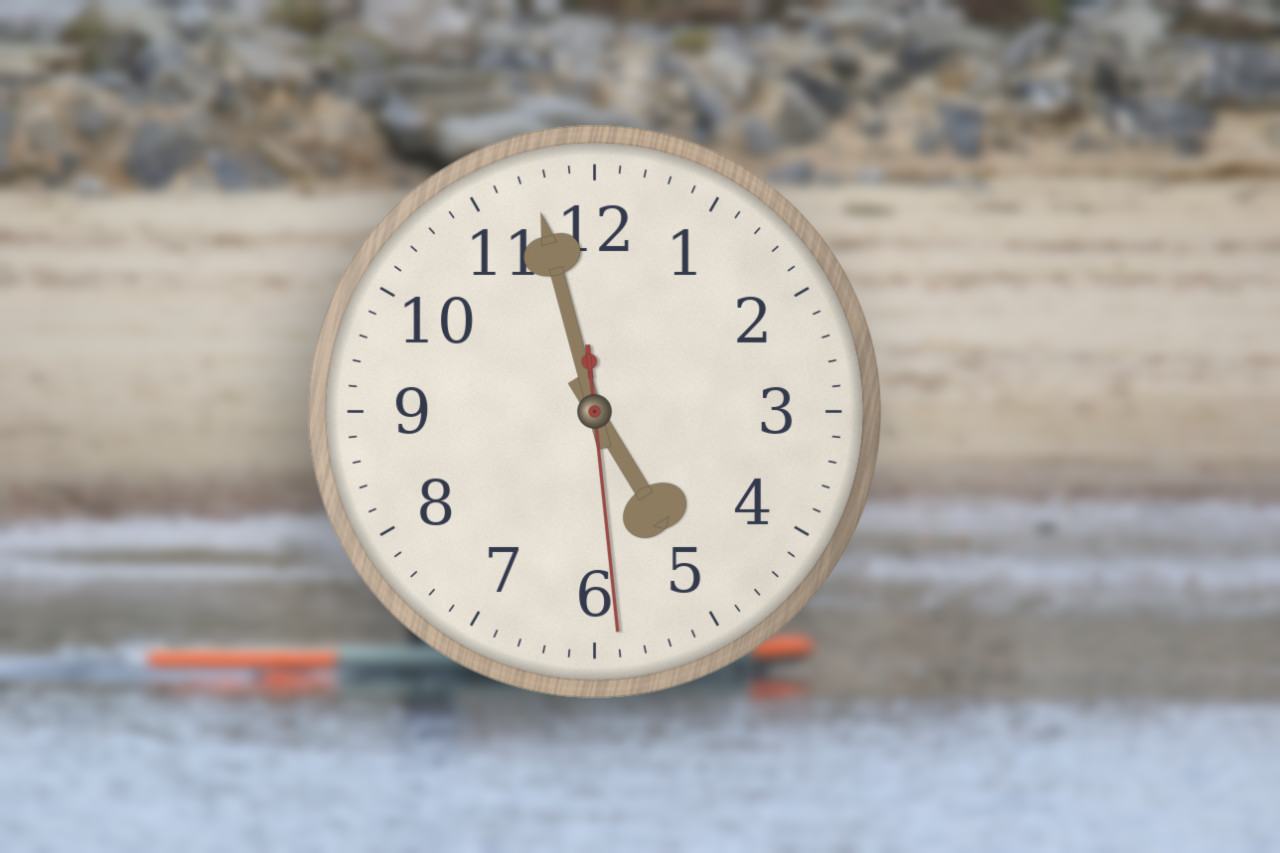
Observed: **4:57:29**
